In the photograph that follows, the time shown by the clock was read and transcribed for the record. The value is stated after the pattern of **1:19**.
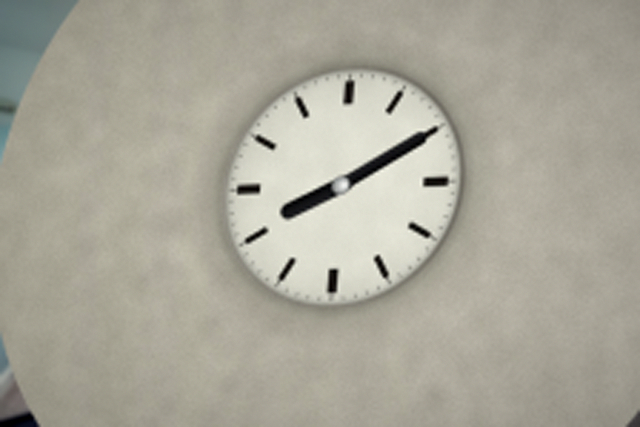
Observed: **8:10**
